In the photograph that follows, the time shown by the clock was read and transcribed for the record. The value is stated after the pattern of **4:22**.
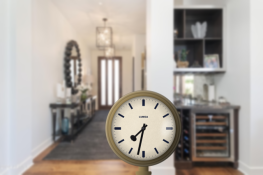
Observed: **7:32**
